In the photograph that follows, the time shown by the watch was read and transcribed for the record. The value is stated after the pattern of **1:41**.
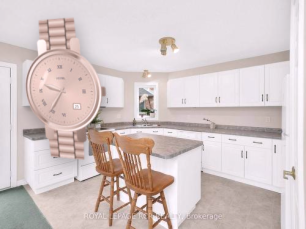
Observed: **9:36**
